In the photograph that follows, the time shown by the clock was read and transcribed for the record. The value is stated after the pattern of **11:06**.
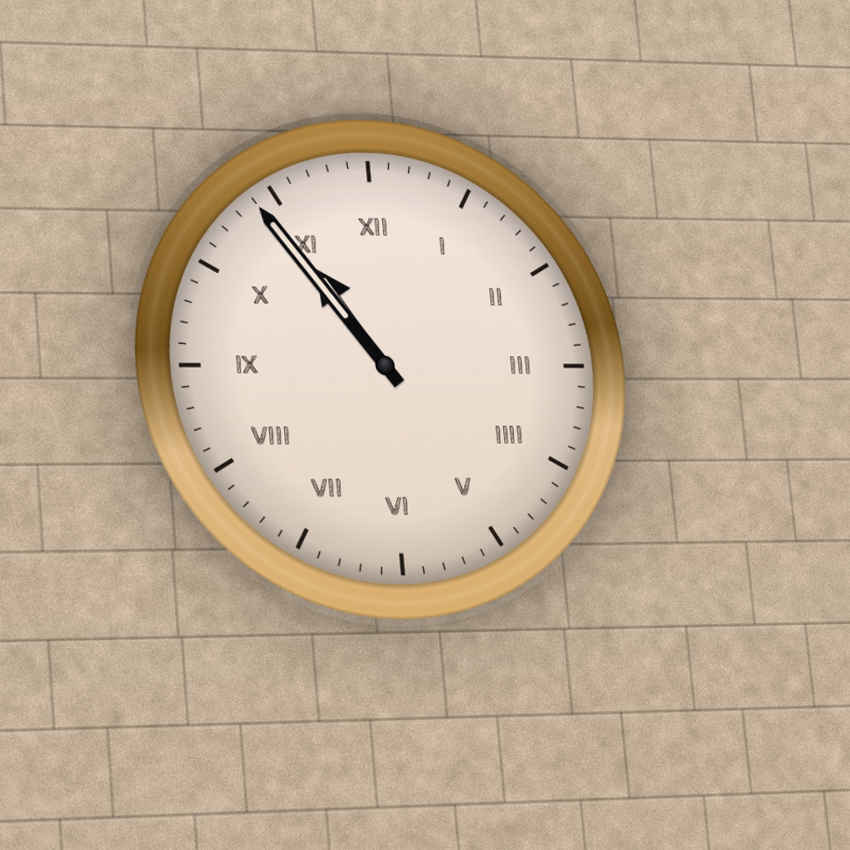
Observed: **10:54**
